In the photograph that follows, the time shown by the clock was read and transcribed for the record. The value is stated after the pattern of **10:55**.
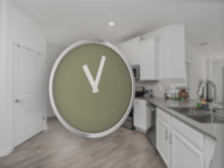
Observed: **11:03**
